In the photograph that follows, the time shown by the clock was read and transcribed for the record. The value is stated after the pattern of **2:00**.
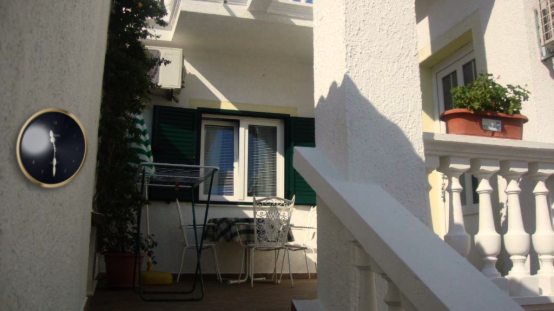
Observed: **11:30**
